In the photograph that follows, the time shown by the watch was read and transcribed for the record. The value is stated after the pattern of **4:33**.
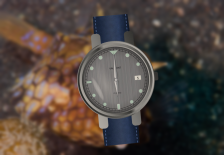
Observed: **6:00**
